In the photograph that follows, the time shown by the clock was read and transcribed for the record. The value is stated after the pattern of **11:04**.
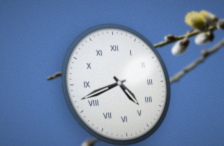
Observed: **4:42**
